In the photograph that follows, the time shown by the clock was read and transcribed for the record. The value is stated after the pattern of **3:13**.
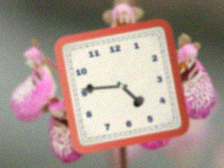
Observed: **4:46**
